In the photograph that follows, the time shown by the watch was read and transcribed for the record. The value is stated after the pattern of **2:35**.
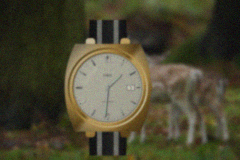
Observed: **1:31**
